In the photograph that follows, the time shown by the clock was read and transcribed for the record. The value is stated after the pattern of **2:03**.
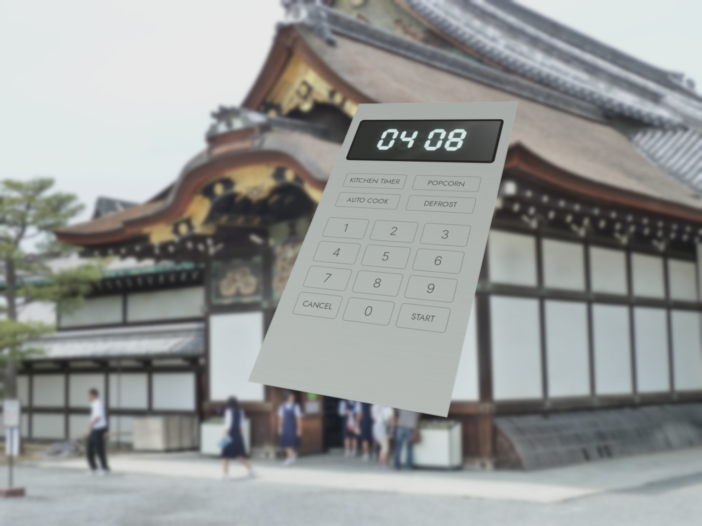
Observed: **4:08**
